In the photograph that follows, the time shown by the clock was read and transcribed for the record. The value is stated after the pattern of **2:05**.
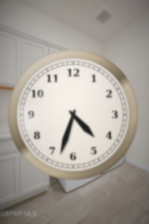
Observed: **4:33**
